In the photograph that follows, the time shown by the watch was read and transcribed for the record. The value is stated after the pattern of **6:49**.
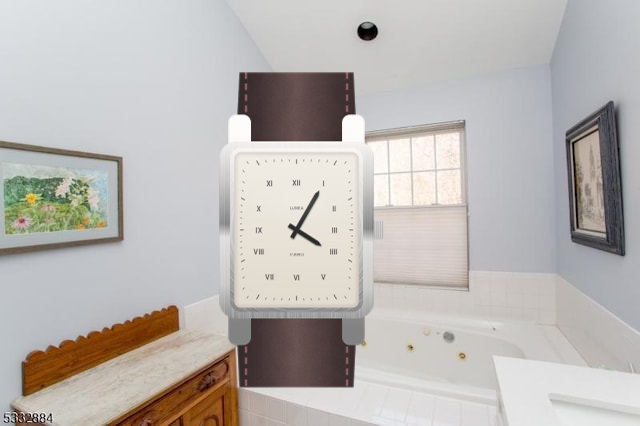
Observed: **4:05**
